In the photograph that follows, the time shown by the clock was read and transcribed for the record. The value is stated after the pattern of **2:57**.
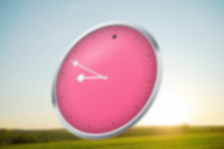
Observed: **8:48**
